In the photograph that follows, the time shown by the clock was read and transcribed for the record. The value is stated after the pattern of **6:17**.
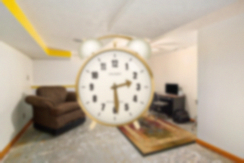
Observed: **2:29**
